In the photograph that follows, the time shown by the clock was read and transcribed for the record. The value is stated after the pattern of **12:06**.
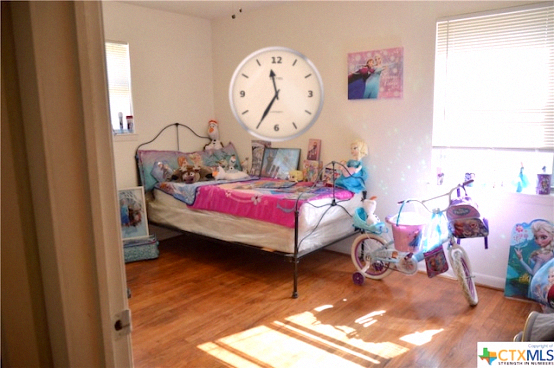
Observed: **11:35**
